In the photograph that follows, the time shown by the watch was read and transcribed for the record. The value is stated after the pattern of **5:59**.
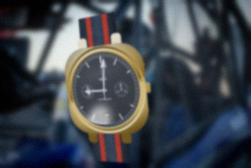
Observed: **9:01**
